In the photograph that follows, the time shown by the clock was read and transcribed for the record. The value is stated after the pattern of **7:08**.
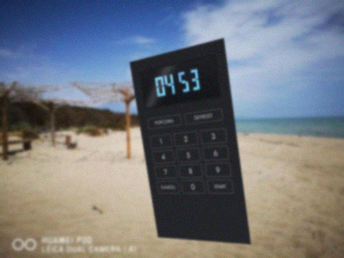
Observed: **4:53**
